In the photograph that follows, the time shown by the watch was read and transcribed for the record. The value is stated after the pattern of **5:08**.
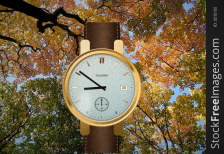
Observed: **8:51**
